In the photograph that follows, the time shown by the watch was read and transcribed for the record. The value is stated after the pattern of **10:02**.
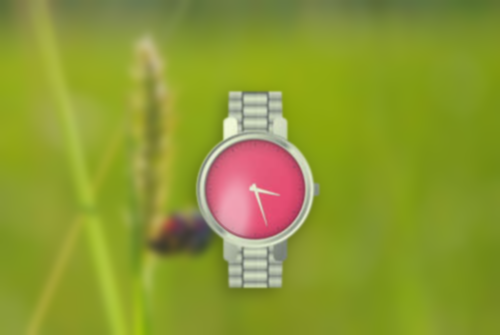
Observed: **3:27**
